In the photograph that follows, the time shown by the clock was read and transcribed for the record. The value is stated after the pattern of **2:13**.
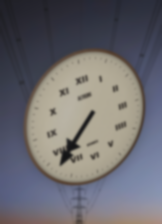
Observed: **7:38**
